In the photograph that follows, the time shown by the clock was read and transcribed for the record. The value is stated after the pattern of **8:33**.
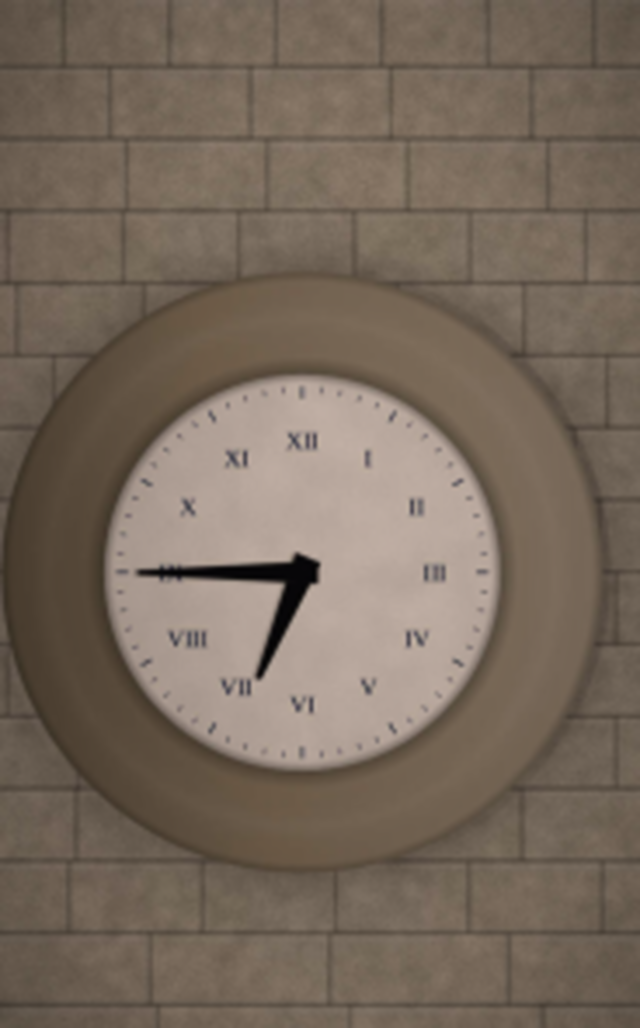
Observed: **6:45**
